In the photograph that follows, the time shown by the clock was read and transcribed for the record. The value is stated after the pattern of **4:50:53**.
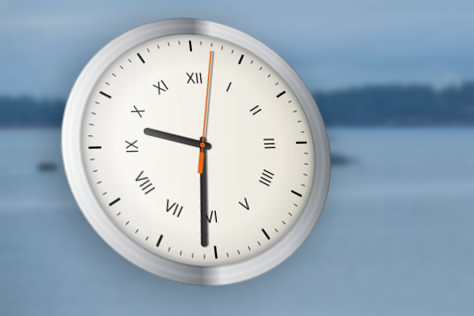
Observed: **9:31:02**
